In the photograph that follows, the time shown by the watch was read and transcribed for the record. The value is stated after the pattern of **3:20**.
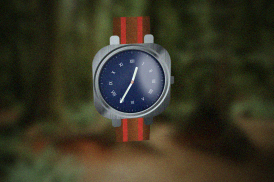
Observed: **12:35**
